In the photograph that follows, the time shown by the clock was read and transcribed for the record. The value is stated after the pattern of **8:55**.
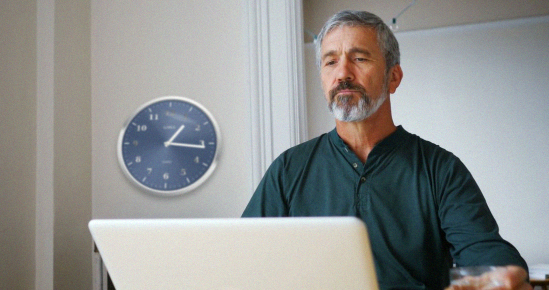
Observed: **1:16**
